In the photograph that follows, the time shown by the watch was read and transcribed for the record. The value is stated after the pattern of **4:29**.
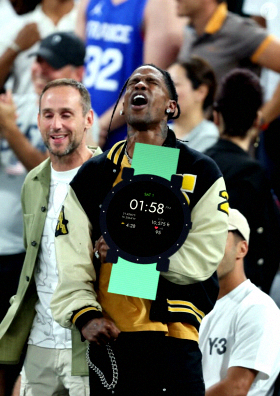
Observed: **1:58**
